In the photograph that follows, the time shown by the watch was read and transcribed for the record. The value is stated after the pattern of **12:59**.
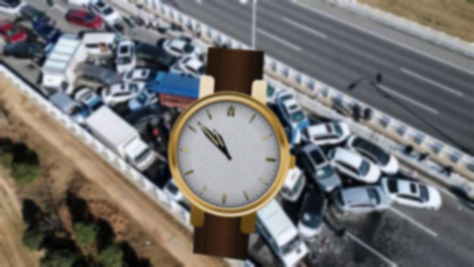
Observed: **10:52**
